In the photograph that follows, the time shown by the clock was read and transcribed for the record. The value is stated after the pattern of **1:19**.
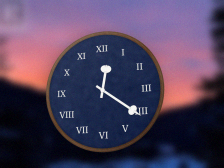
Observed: **12:21**
